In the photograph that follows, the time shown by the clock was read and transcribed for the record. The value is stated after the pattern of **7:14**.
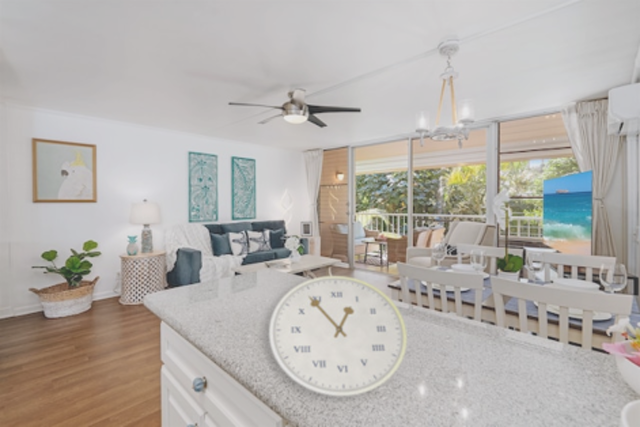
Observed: **12:54**
